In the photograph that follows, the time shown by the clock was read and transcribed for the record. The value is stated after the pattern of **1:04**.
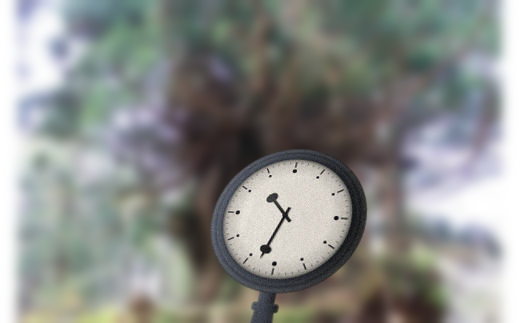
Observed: **10:33**
